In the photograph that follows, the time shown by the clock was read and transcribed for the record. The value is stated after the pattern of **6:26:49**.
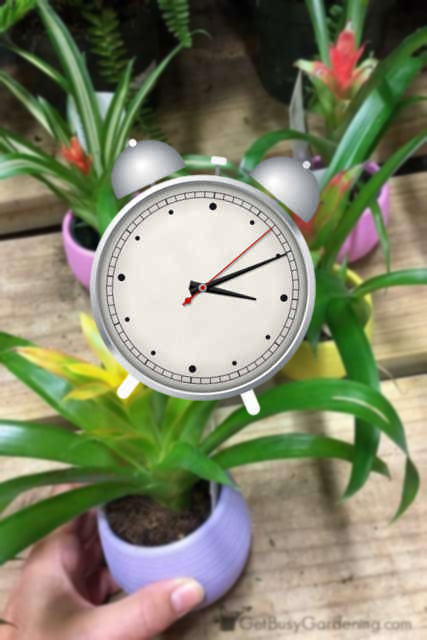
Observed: **3:10:07**
